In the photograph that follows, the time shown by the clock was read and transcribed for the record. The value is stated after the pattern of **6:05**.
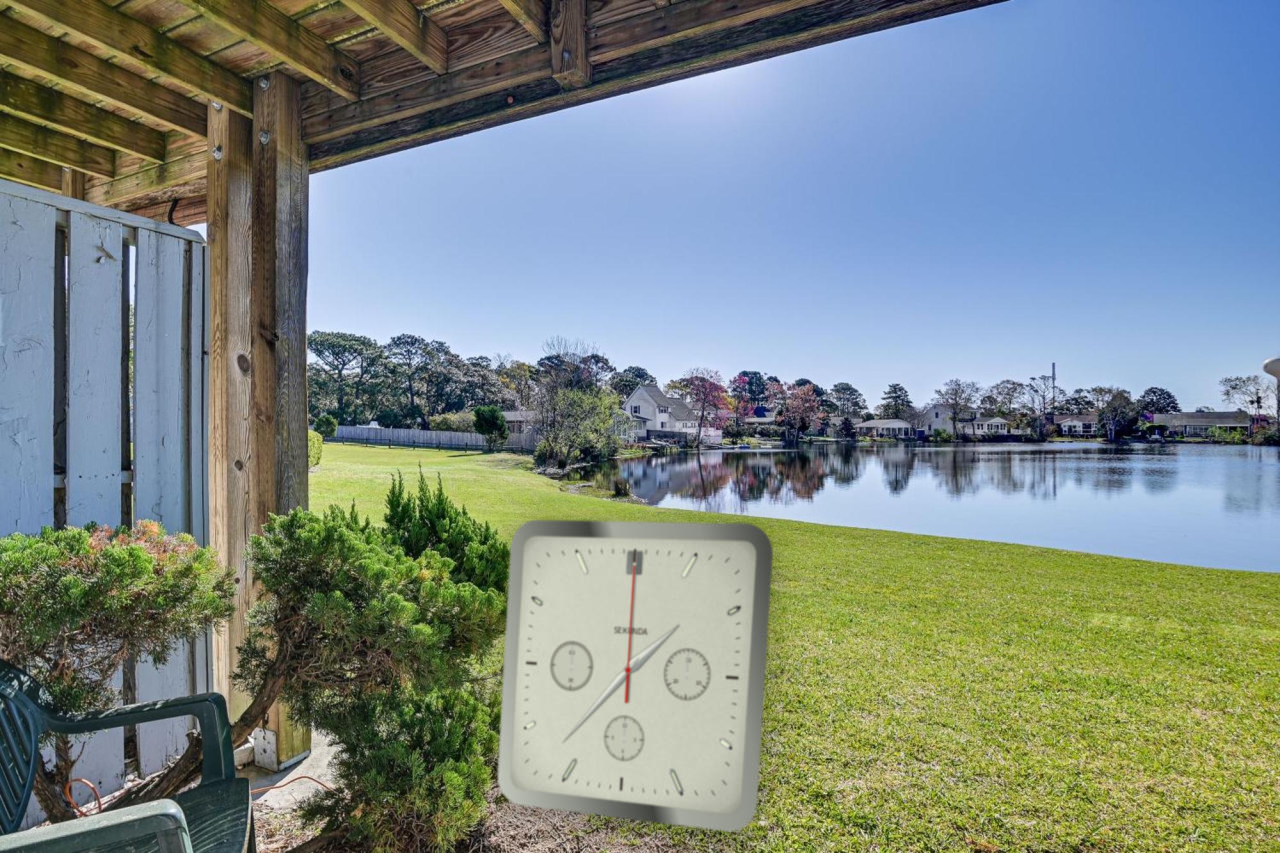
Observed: **1:37**
